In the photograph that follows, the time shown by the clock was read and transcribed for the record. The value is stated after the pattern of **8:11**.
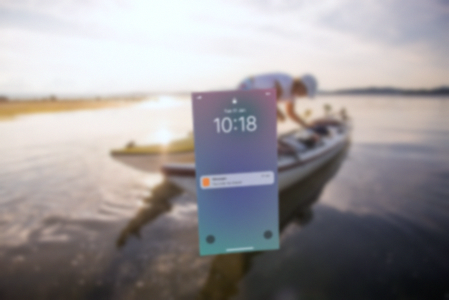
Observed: **10:18**
